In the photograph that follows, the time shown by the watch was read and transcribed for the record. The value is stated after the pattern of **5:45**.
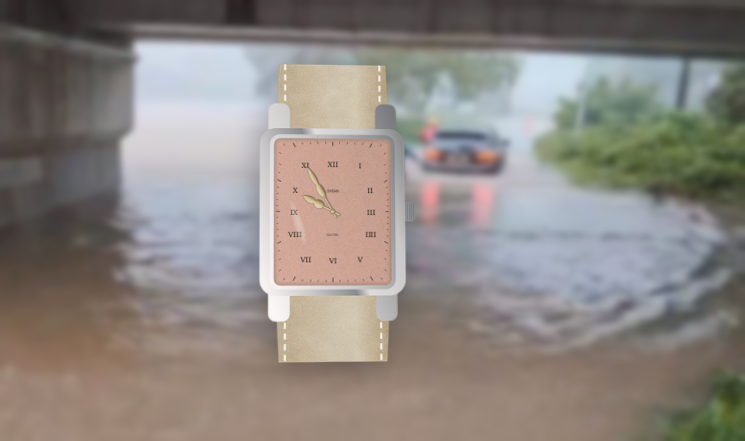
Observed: **9:55**
